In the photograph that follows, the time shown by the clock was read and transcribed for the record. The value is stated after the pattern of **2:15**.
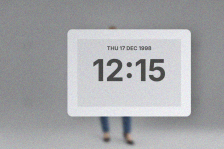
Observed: **12:15**
